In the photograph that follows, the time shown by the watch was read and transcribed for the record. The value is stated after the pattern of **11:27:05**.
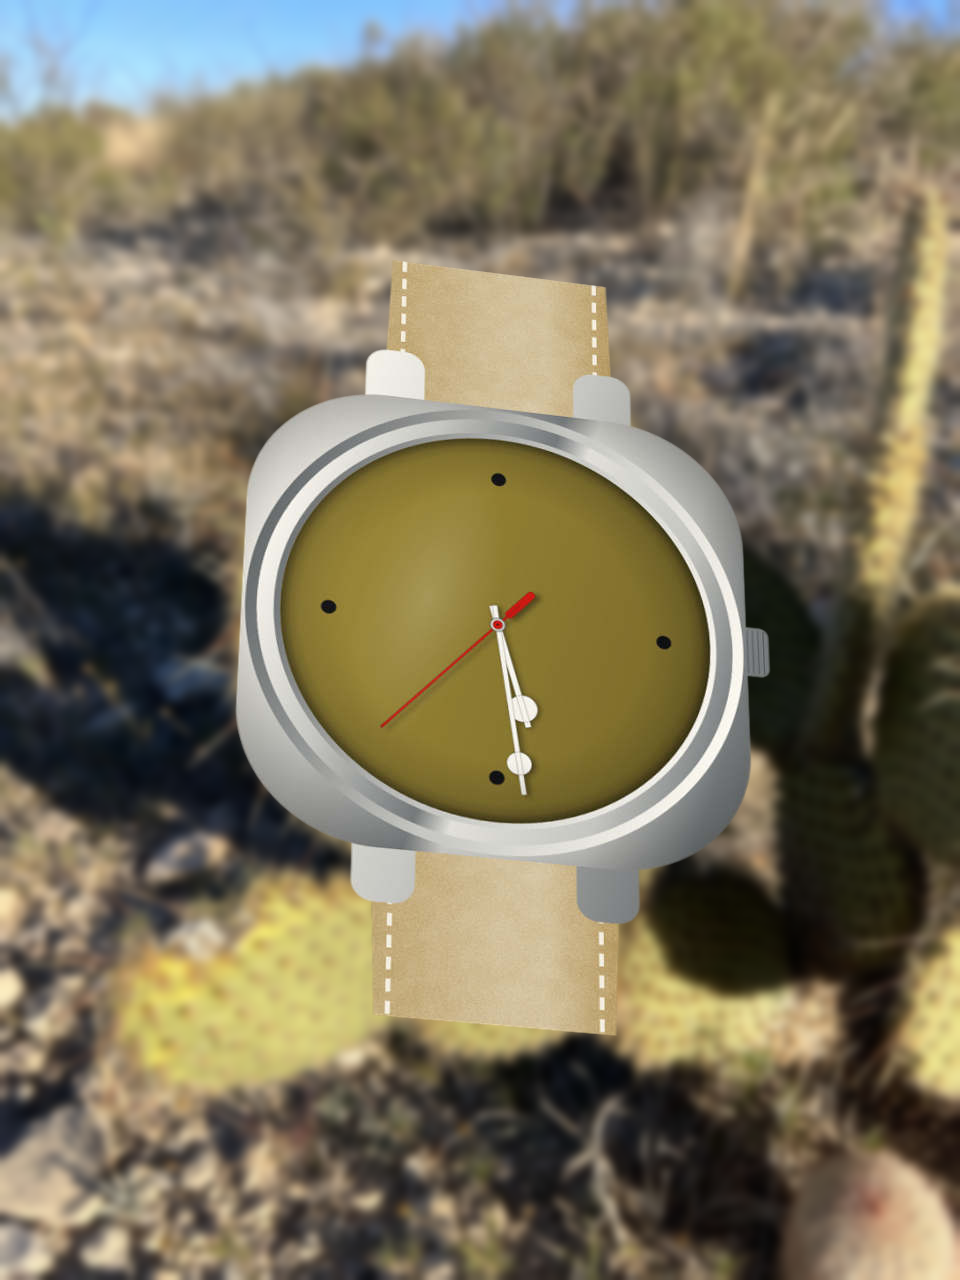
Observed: **5:28:37**
